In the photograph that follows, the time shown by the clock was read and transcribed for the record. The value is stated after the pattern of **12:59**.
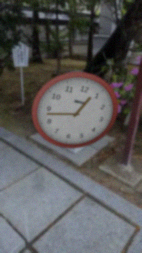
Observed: **12:43**
